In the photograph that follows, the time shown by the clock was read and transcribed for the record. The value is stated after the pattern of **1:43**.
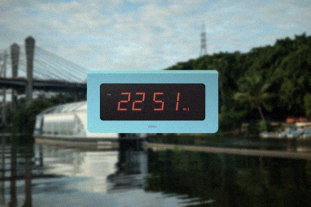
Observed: **22:51**
